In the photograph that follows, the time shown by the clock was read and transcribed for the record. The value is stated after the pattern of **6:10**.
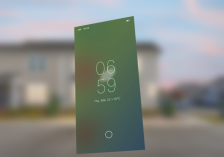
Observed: **6:59**
